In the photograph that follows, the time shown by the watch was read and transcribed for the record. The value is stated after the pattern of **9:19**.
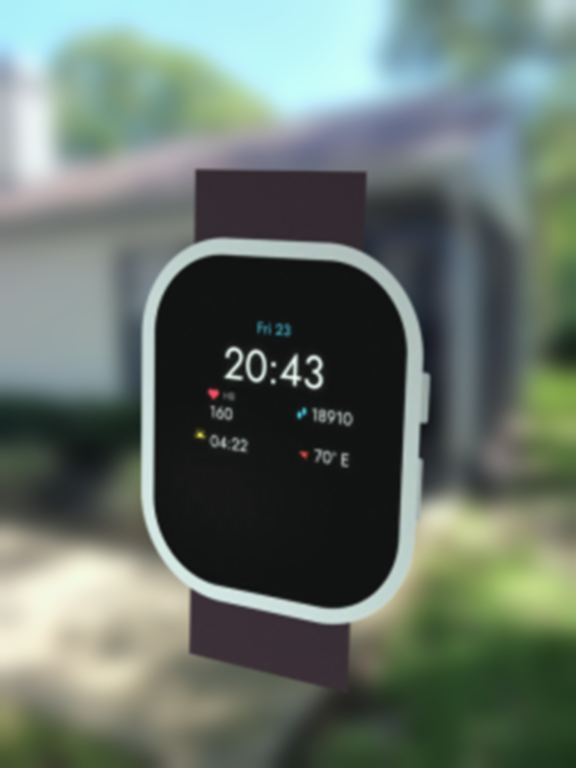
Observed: **20:43**
